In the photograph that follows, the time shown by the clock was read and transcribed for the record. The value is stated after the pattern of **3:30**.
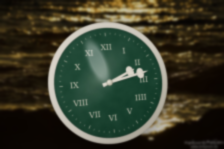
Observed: **2:13**
